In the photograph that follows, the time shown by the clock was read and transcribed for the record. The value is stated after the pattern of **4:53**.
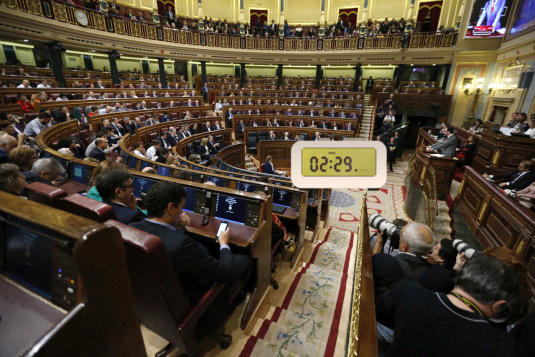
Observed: **2:29**
